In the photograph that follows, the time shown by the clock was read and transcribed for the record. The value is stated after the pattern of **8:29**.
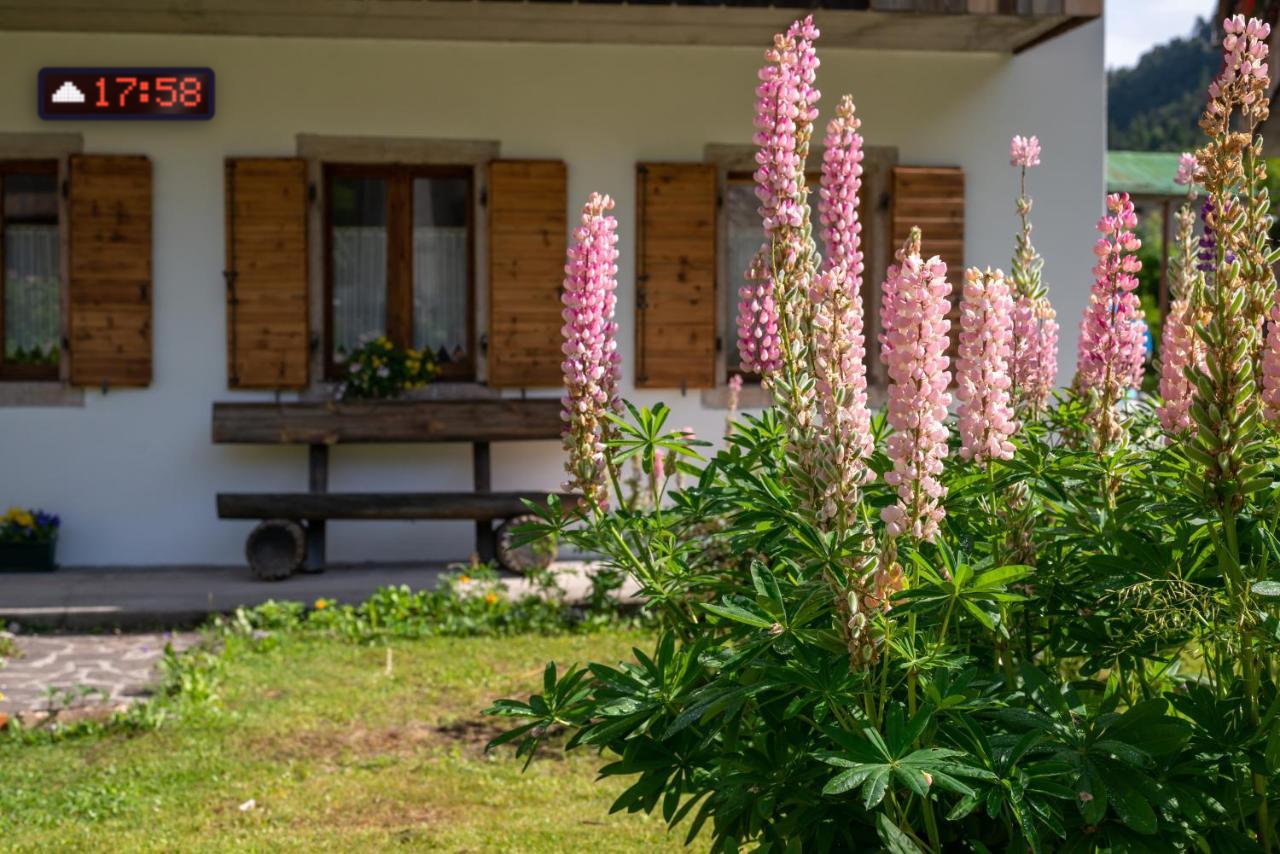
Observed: **17:58**
